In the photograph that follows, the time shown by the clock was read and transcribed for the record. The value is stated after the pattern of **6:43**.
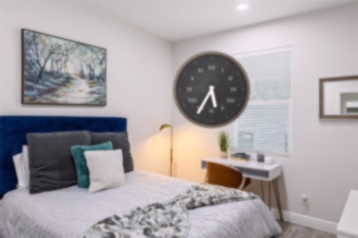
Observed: **5:35**
